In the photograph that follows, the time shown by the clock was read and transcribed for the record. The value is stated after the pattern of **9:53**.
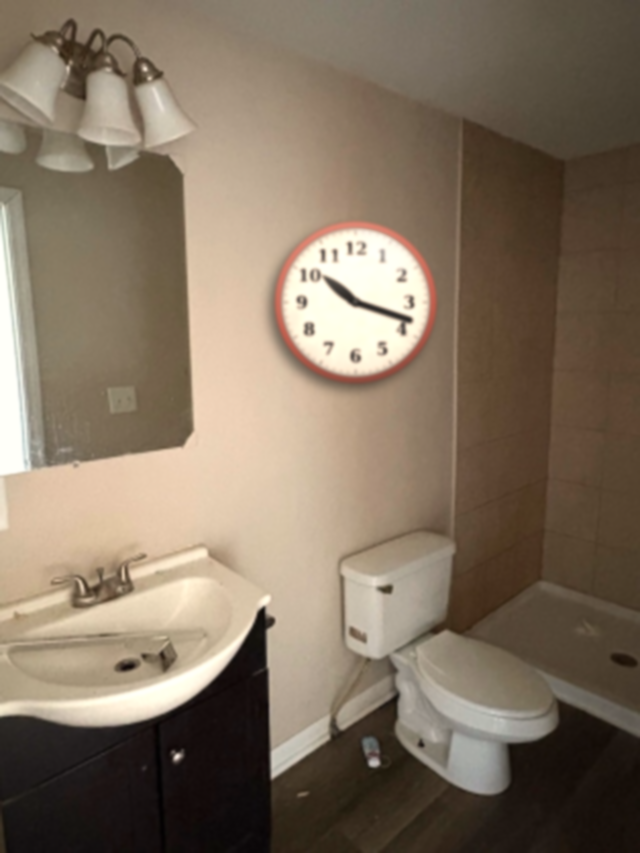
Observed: **10:18**
